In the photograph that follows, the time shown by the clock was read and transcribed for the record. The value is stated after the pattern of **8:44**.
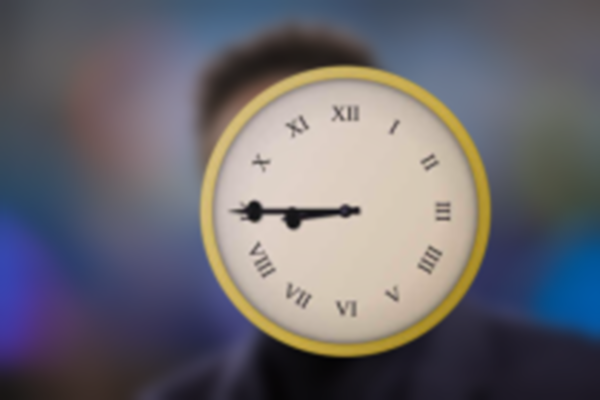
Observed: **8:45**
